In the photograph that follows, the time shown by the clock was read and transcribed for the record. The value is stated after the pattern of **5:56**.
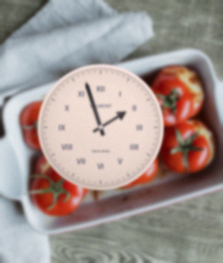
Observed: **1:57**
